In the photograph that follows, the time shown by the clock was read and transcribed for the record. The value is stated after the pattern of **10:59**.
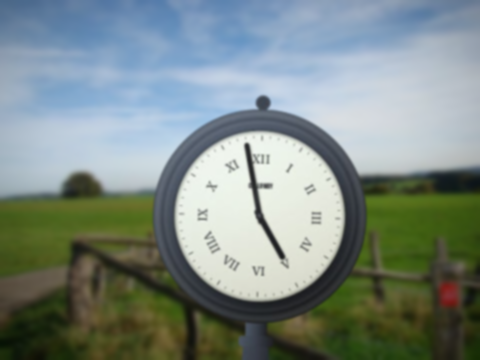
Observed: **4:58**
